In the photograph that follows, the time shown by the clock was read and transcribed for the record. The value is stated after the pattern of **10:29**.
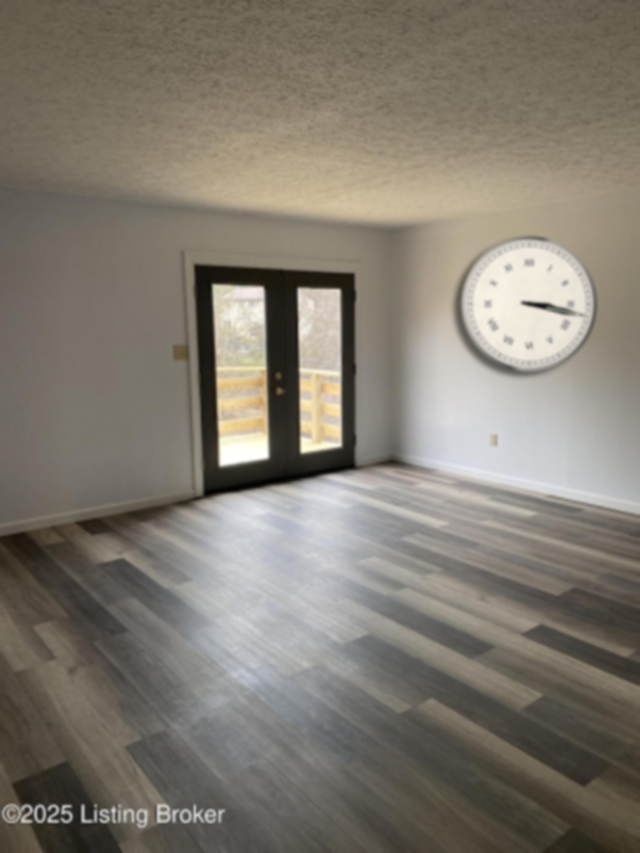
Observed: **3:17**
